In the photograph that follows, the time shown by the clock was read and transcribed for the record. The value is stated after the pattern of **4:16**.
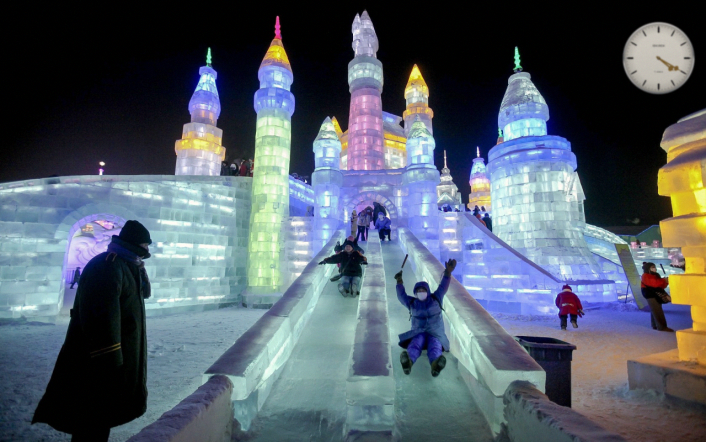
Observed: **4:20**
